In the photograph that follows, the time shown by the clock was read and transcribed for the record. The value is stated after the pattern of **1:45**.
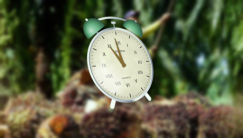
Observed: **10:59**
